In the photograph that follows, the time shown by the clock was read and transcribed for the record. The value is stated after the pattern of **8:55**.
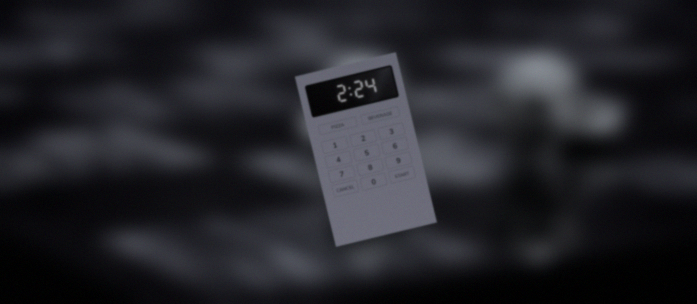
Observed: **2:24**
